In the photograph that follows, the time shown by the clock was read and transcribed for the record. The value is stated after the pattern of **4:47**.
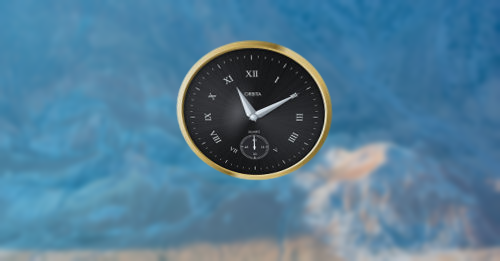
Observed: **11:10**
